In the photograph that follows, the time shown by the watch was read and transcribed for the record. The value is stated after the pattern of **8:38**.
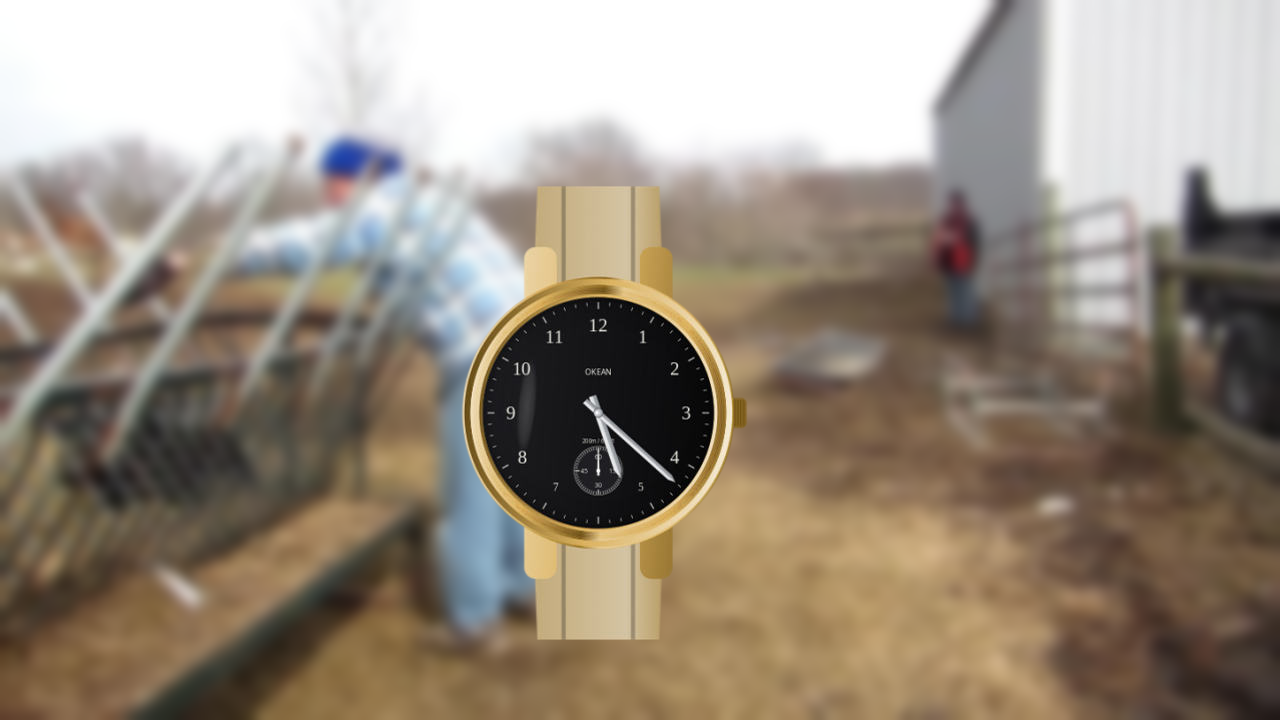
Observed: **5:22**
